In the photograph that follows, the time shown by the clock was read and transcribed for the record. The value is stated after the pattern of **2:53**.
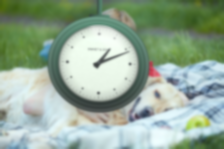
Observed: **1:11**
